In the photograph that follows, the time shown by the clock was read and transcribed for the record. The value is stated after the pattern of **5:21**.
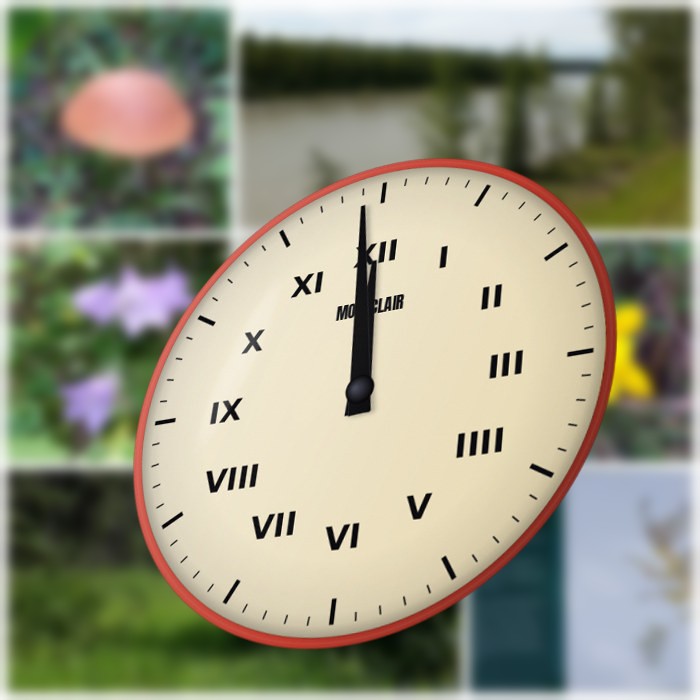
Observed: **11:59**
